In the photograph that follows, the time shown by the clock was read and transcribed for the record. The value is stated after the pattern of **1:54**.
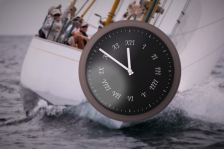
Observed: **11:51**
